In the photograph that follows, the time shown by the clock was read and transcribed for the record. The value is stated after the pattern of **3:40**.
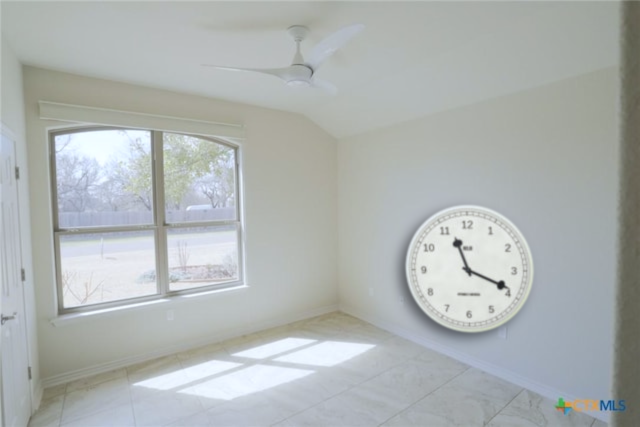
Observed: **11:19**
